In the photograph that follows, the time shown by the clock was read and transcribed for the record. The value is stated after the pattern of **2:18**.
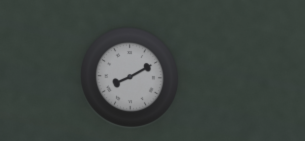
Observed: **8:10**
